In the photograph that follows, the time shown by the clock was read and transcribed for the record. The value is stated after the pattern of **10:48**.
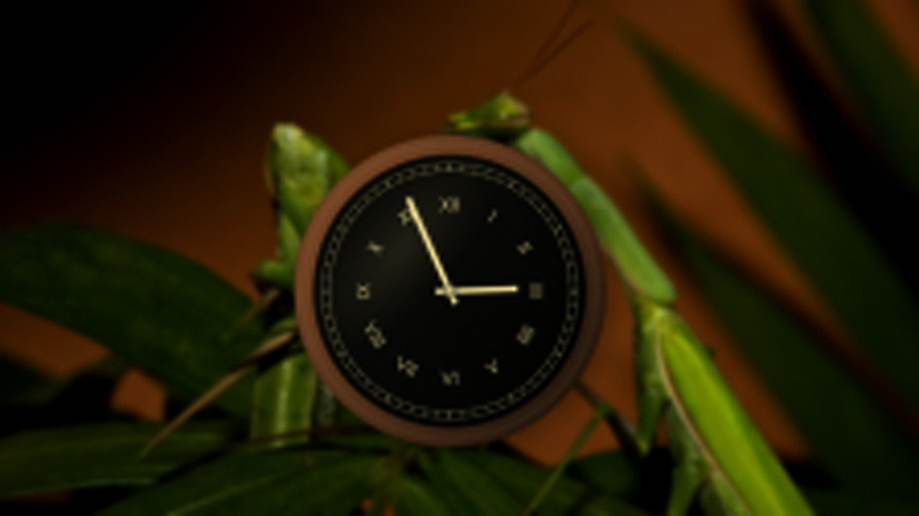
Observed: **2:56**
